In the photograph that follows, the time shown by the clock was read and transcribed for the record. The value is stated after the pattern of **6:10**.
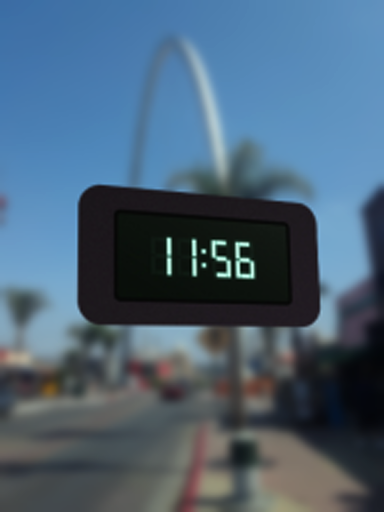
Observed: **11:56**
